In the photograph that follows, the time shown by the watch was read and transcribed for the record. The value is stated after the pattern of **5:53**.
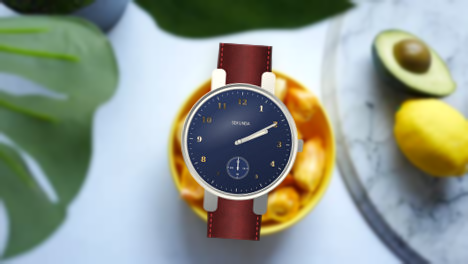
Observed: **2:10**
